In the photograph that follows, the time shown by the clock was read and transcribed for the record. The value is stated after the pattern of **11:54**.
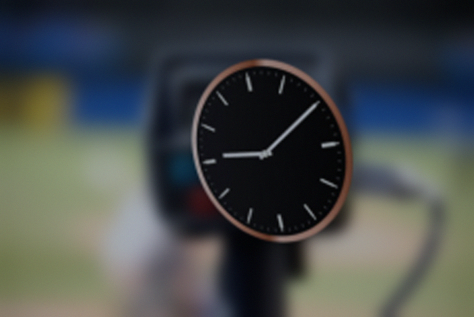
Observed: **9:10**
